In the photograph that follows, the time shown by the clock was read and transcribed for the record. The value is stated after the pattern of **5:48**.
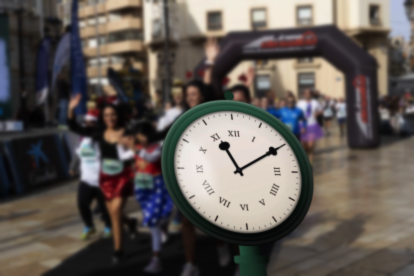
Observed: **11:10**
